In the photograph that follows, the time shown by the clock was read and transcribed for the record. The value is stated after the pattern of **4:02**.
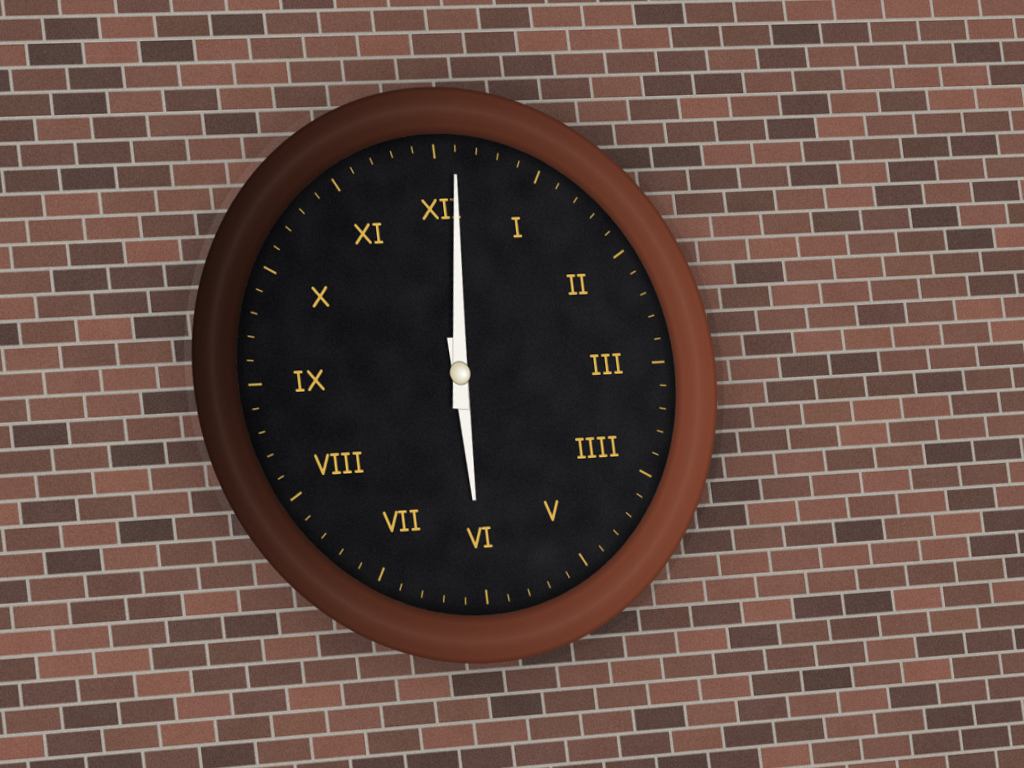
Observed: **6:01**
